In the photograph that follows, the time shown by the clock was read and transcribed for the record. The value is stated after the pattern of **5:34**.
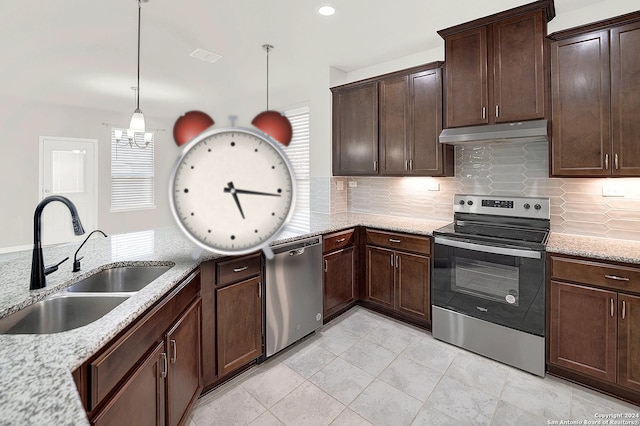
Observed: **5:16**
